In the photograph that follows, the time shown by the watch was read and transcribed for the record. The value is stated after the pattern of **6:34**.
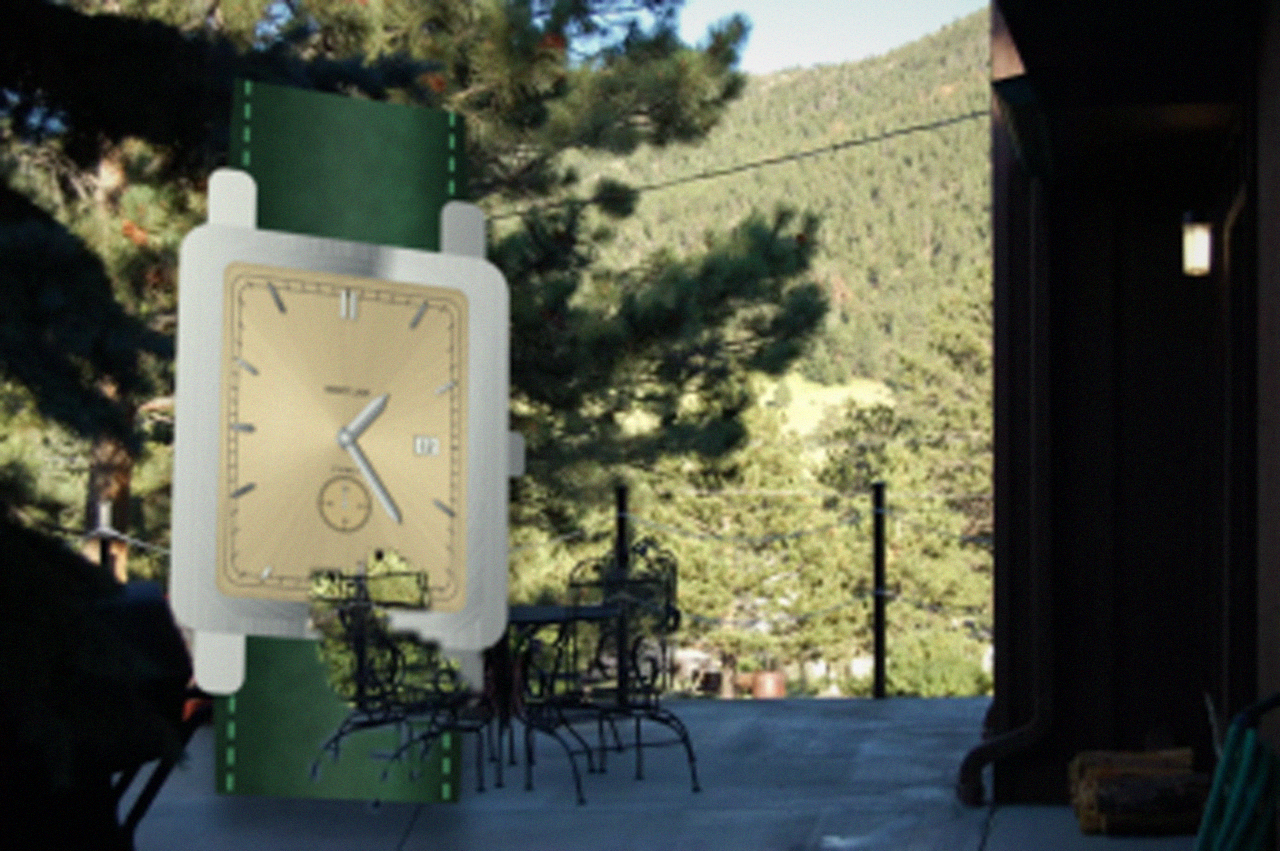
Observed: **1:24**
